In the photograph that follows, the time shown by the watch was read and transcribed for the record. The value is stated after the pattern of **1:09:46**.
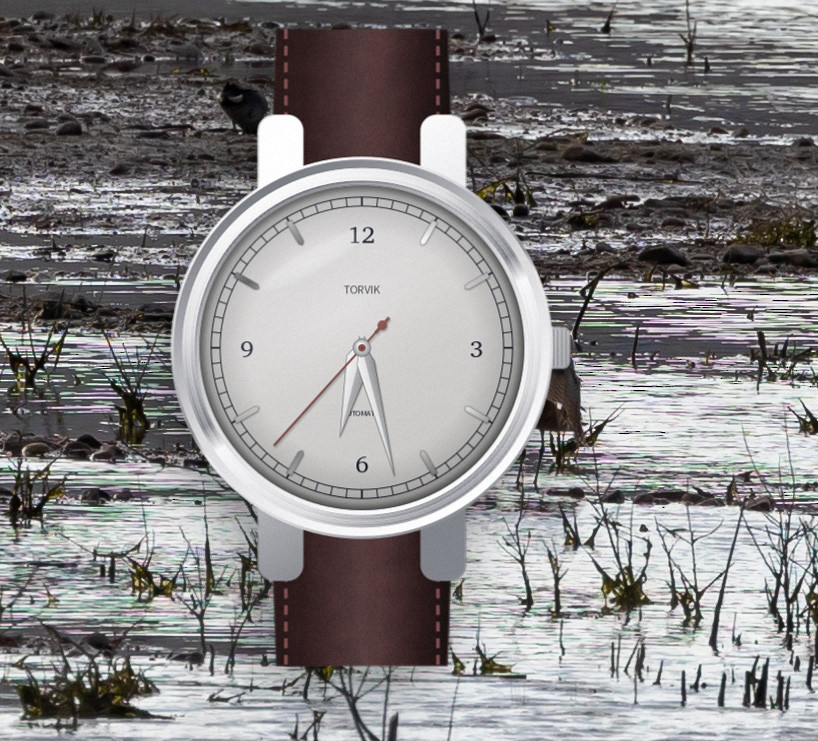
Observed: **6:27:37**
